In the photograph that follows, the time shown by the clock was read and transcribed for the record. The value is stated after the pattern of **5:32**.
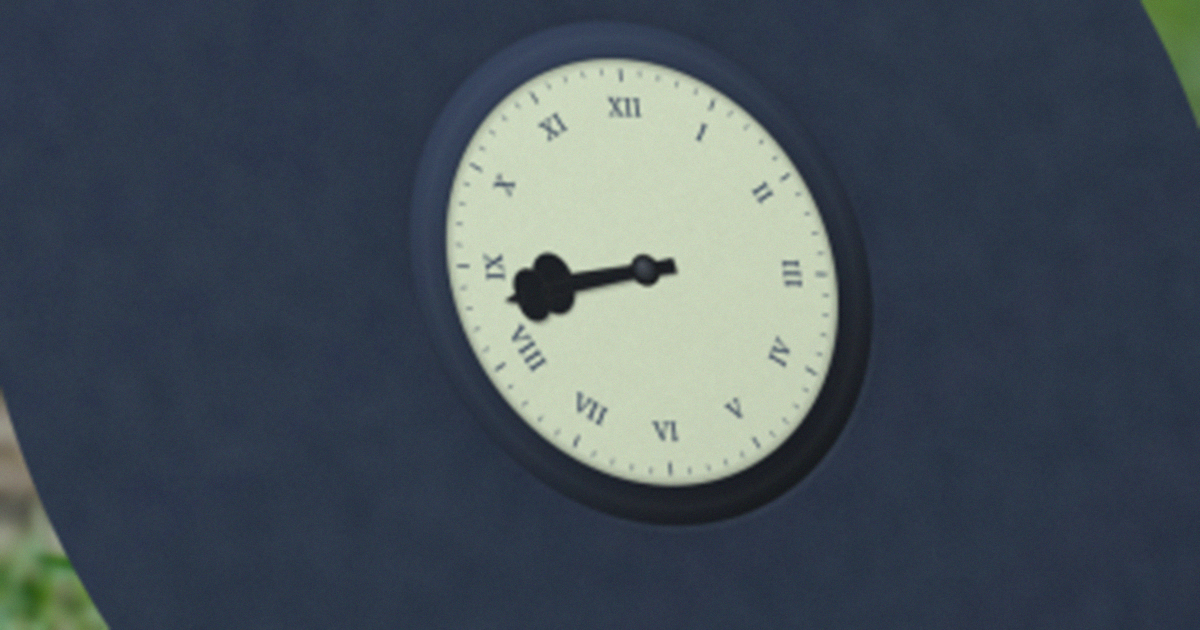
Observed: **8:43**
